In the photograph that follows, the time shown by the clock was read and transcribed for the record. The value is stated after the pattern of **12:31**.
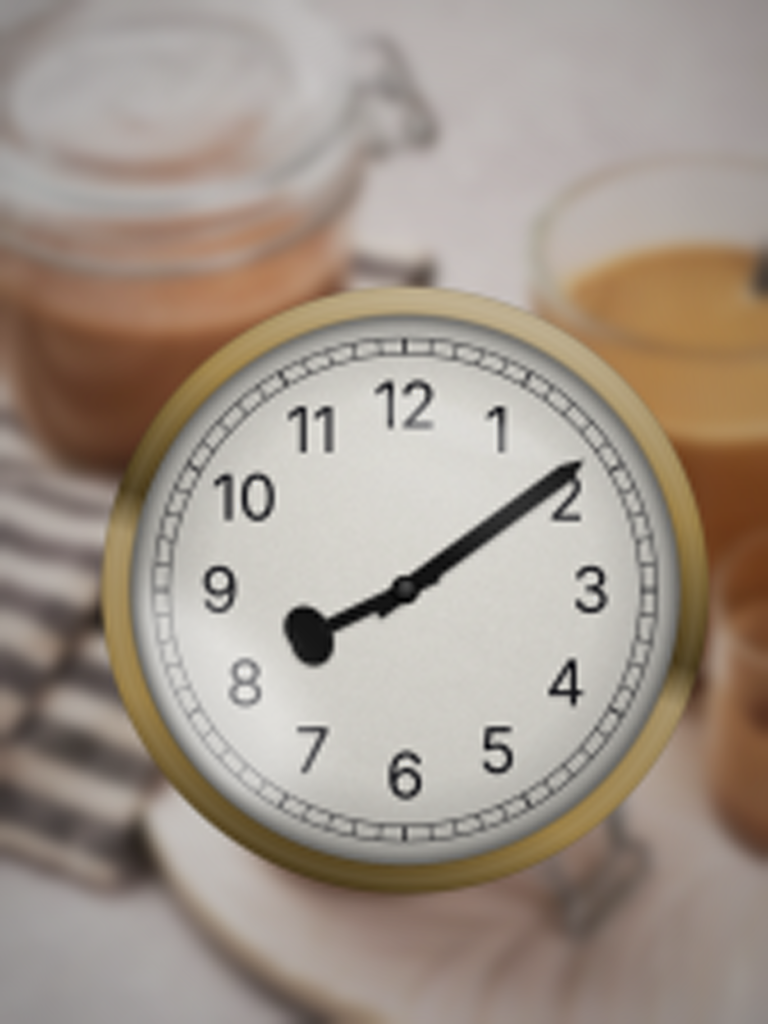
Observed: **8:09**
